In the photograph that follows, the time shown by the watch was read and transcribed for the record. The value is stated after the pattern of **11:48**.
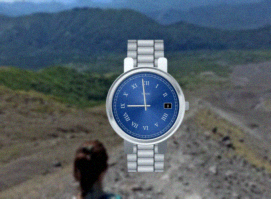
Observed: **8:59**
